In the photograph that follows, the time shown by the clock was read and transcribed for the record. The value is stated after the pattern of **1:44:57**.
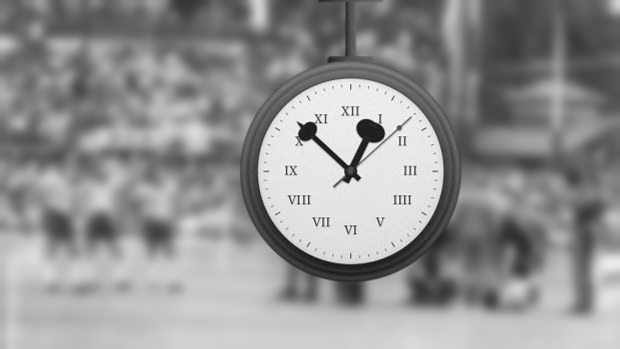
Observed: **12:52:08**
